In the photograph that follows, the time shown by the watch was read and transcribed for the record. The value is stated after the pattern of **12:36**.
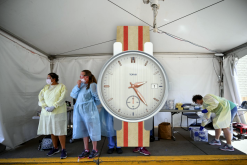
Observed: **2:24**
